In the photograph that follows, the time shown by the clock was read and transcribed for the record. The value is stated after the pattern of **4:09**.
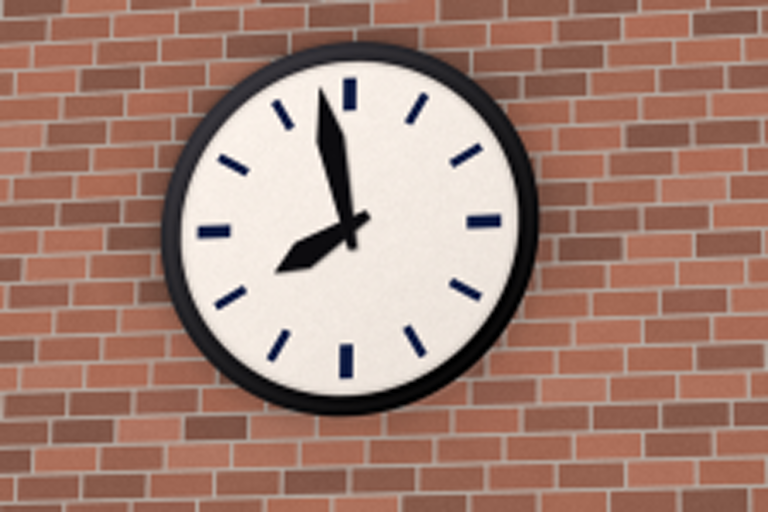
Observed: **7:58**
